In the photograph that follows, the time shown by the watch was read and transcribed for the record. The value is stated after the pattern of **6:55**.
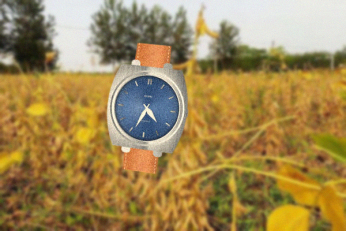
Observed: **4:34**
